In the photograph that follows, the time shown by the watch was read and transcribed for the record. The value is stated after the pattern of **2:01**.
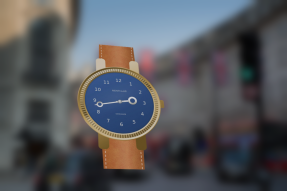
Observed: **2:43**
